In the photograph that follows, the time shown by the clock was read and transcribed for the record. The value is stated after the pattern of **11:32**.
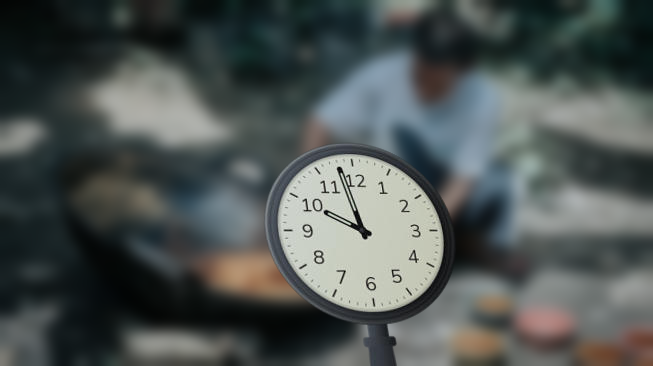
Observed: **9:58**
